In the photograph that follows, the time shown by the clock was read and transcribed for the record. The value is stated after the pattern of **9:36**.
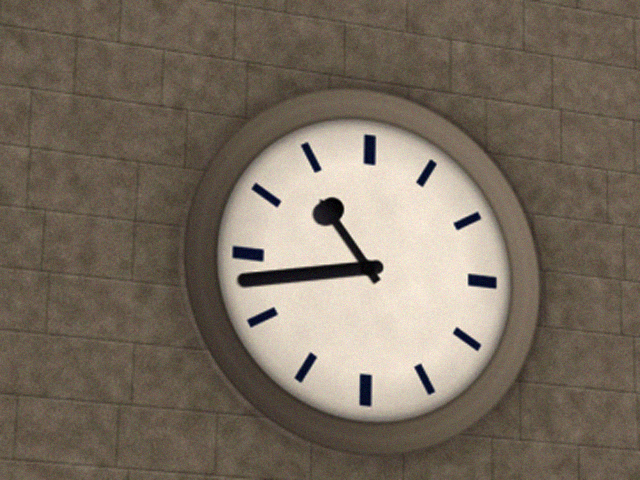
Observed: **10:43**
